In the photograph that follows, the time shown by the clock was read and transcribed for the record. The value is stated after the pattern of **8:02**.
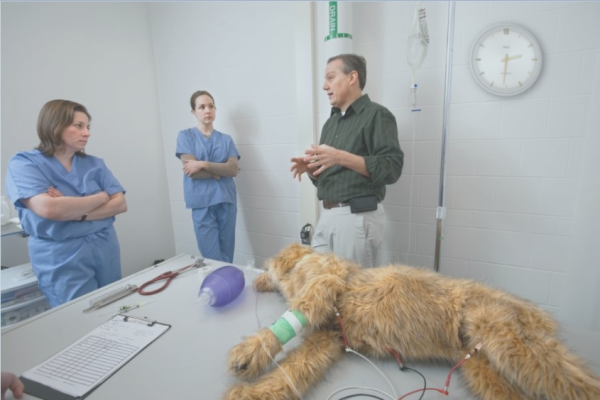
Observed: **2:31**
